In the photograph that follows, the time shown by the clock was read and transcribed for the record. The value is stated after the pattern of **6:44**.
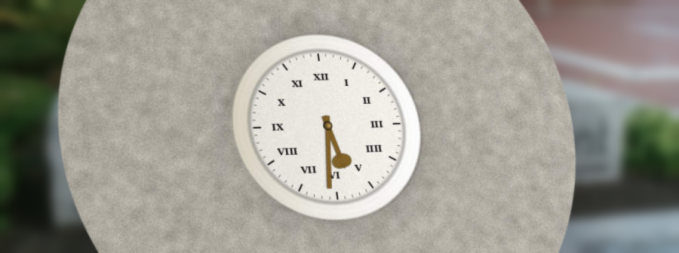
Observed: **5:31**
